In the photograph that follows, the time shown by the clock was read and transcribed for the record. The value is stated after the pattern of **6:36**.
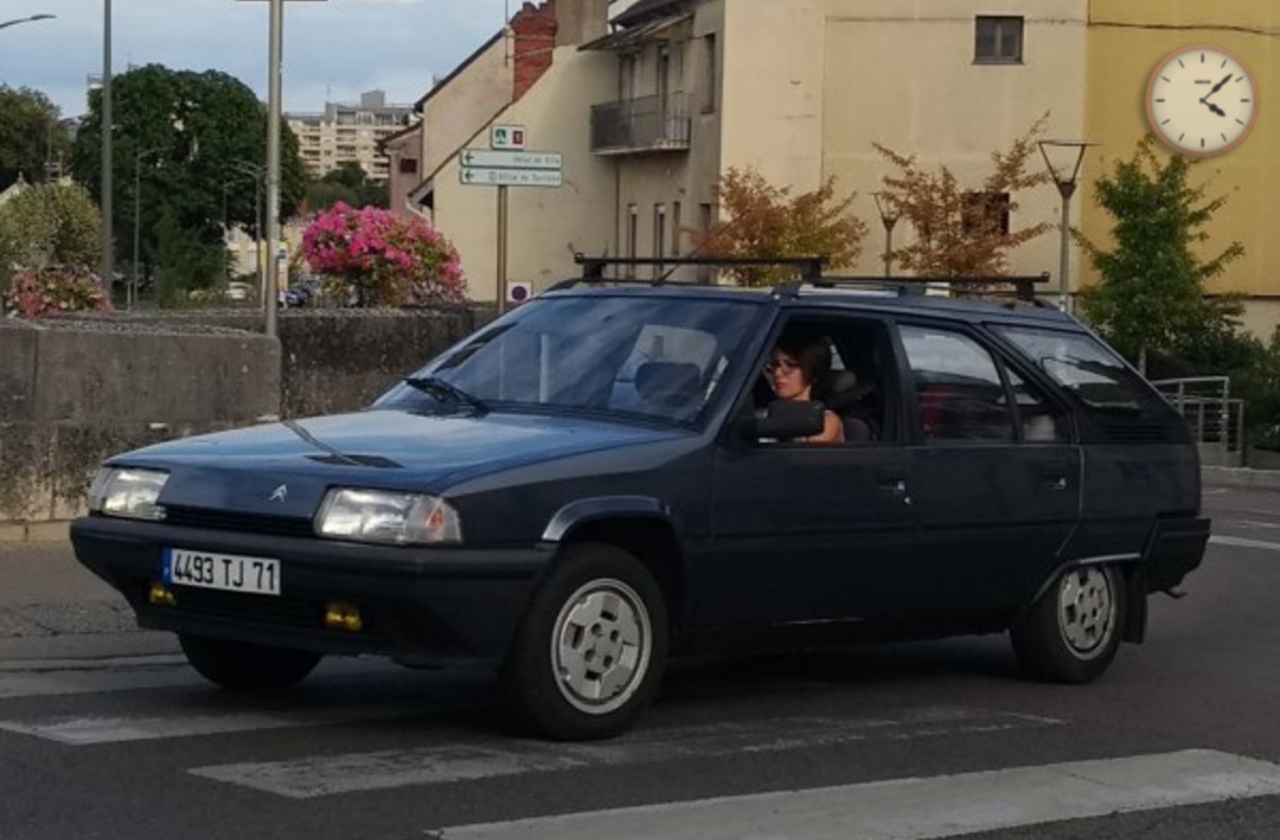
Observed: **4:08**
